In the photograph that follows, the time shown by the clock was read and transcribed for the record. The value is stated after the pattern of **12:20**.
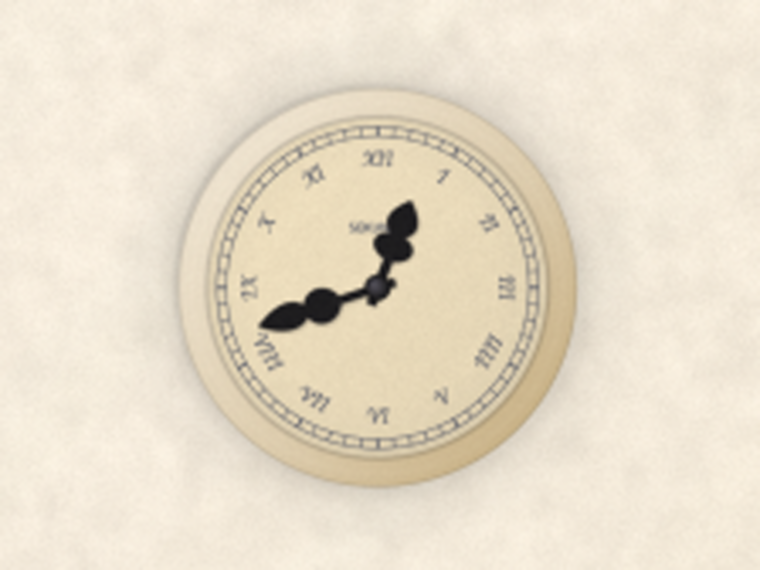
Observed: **12:42**
